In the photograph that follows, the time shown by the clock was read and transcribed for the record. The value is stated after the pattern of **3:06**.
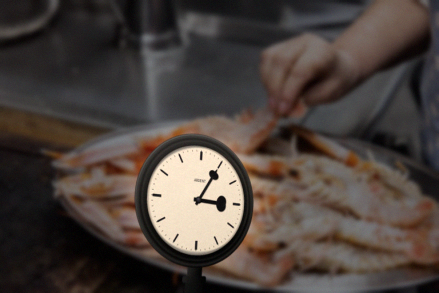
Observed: **3:05**
